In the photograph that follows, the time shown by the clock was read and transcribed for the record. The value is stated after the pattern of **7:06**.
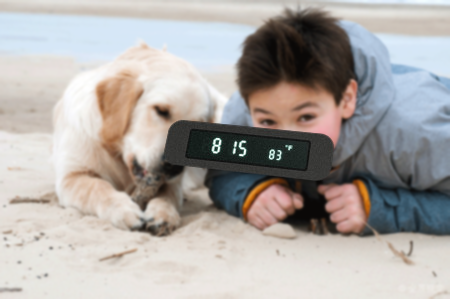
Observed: **8:15**
